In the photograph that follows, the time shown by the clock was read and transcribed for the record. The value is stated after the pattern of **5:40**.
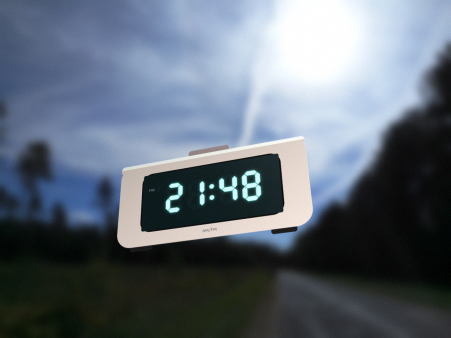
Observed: **21:48**
